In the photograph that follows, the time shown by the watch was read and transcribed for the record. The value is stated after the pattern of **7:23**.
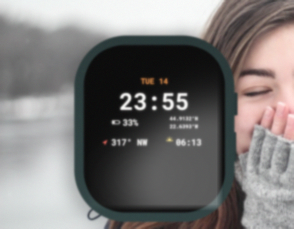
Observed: **23:55**
